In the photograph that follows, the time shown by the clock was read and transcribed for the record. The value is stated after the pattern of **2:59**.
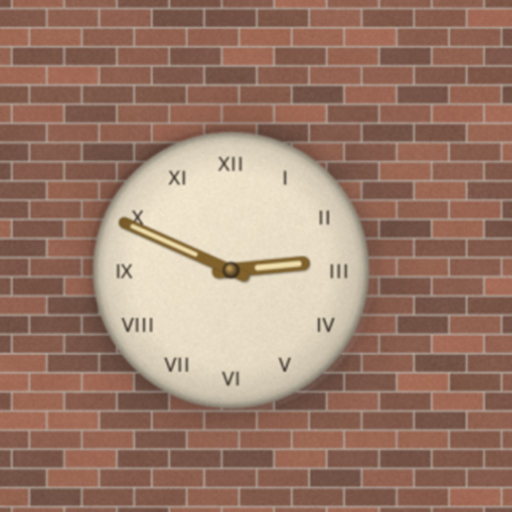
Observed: **2:49**
